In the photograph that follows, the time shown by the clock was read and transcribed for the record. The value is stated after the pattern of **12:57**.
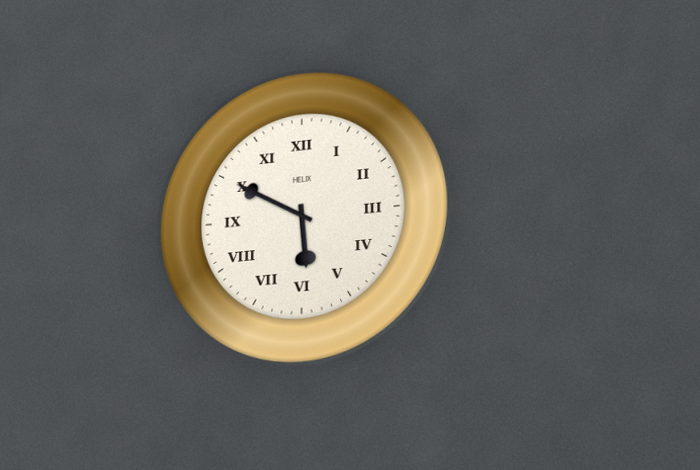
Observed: **5:50**
